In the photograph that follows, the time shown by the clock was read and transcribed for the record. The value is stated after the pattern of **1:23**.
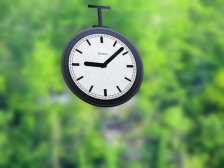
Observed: **9:08**
